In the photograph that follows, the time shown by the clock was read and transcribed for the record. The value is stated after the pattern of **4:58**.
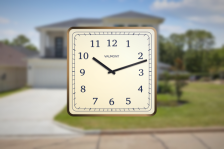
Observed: **10:12**
